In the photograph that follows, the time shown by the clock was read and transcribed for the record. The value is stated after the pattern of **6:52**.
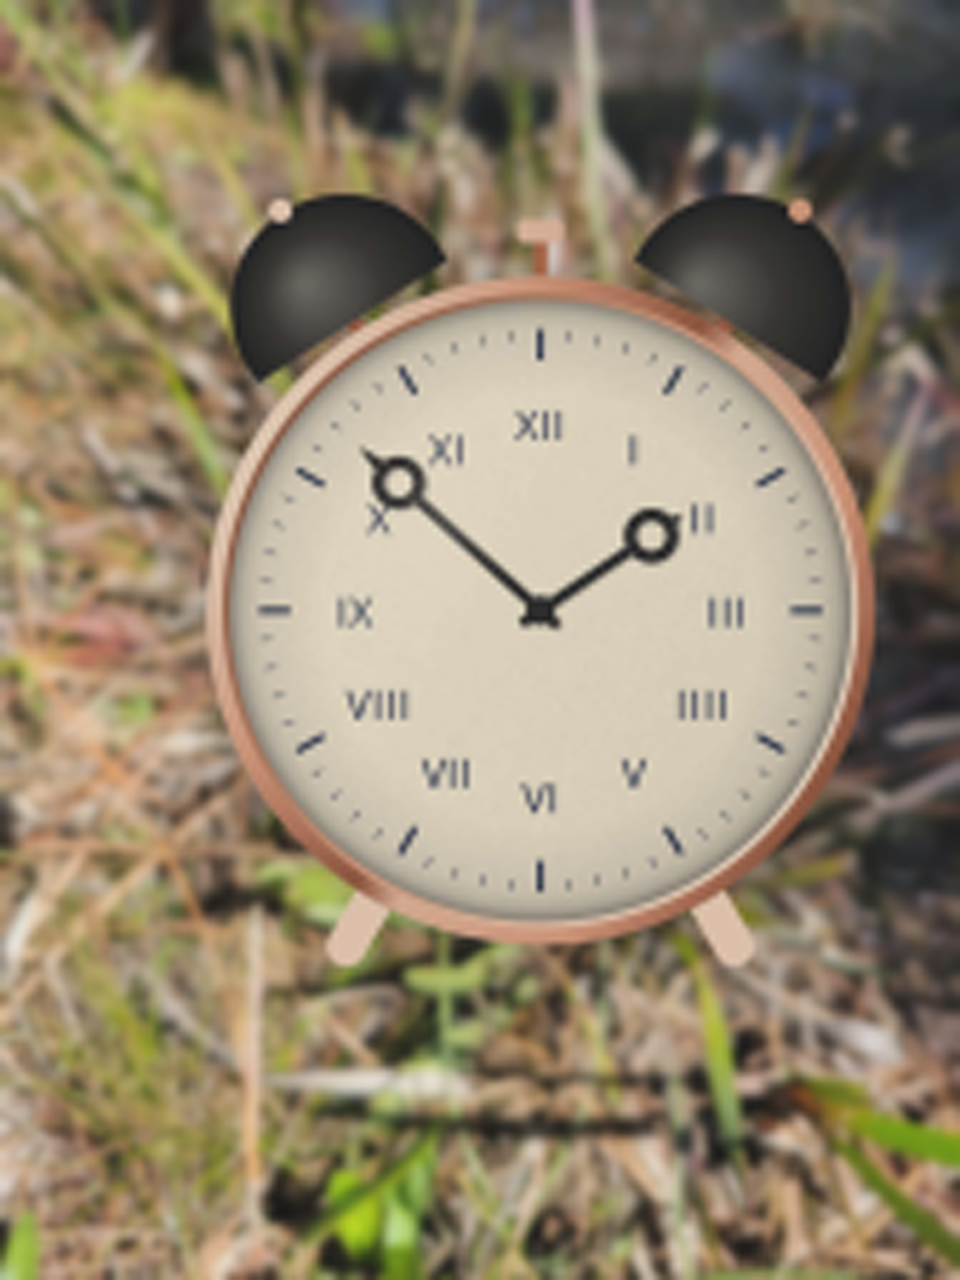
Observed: **1:52**
